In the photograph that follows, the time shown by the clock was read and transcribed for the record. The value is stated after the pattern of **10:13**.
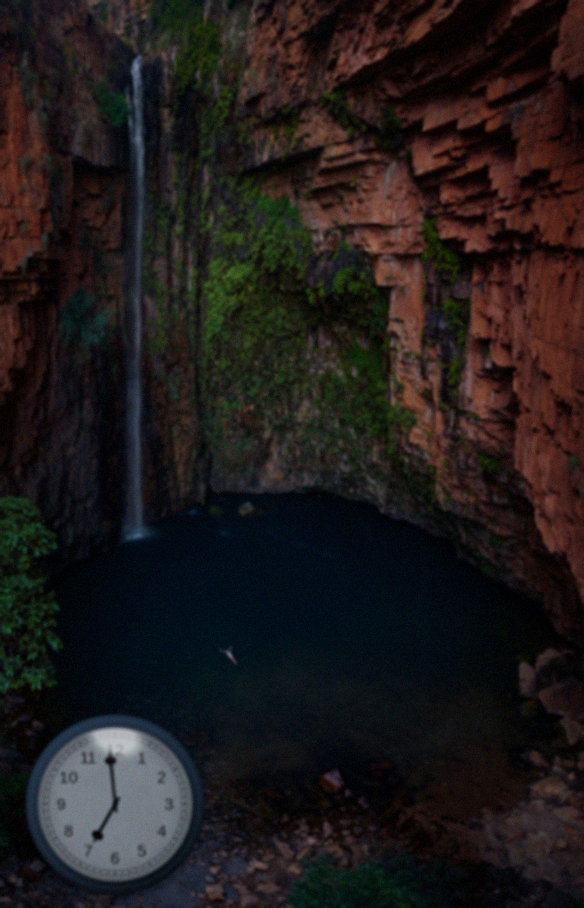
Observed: **6:59**
